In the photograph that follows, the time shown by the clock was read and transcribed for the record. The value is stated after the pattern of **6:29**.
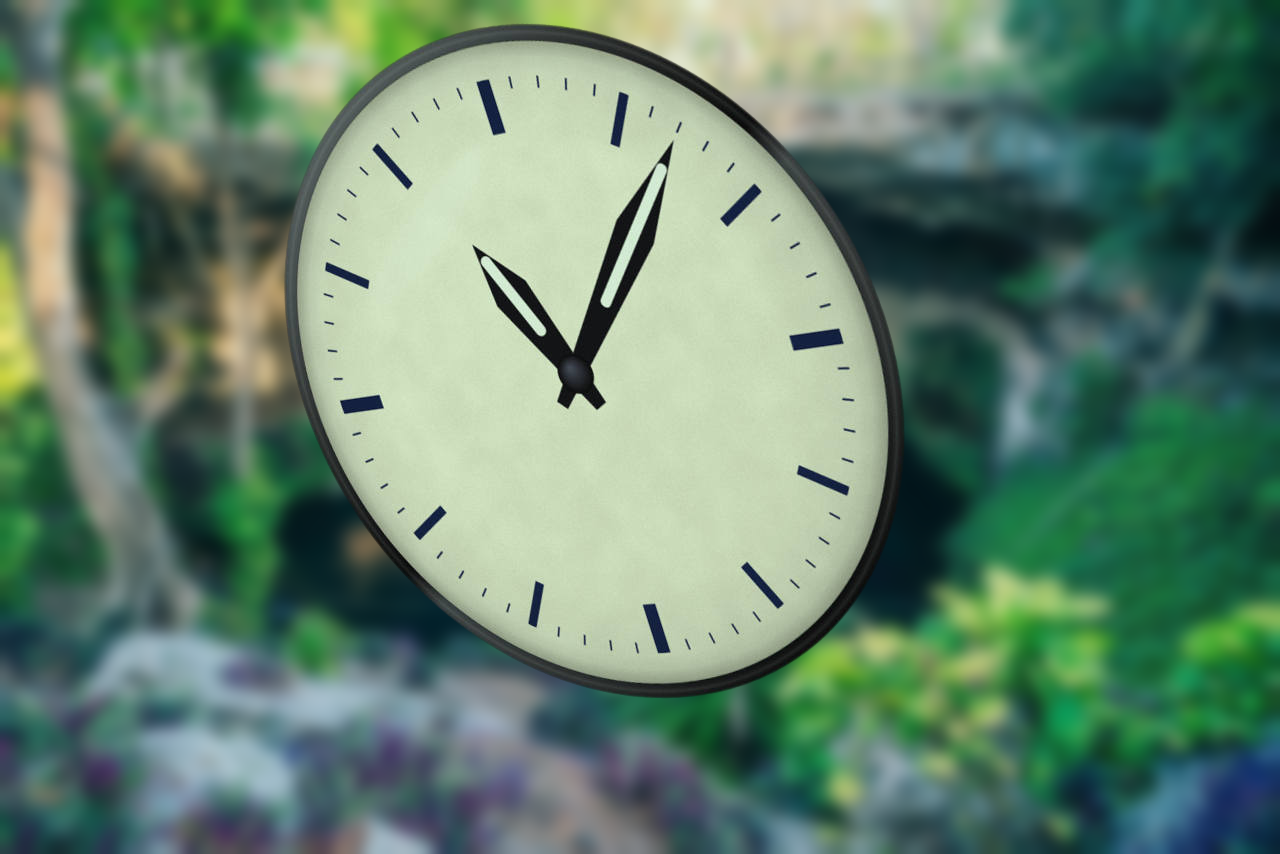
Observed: **11:07**
